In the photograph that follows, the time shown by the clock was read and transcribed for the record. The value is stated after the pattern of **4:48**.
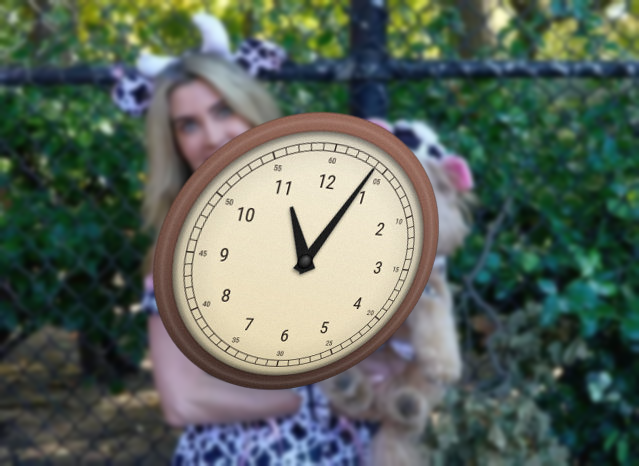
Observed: **11:04**
